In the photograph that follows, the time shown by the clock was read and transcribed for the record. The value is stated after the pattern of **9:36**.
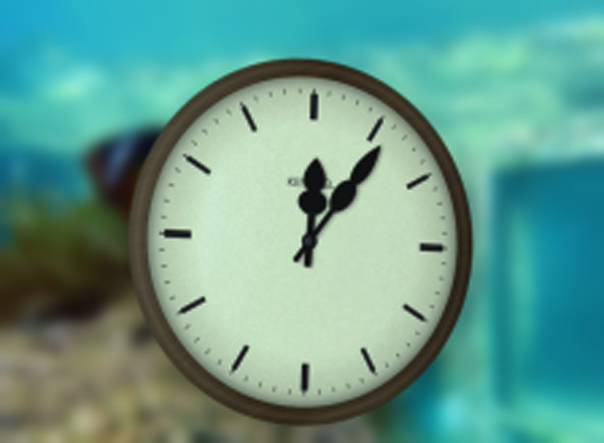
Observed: **12:06**
